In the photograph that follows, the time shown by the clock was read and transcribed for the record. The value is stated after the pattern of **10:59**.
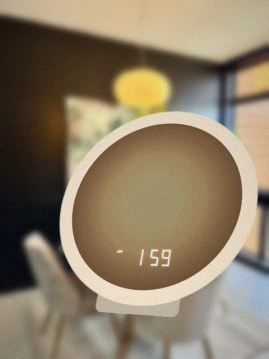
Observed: **1:59**
